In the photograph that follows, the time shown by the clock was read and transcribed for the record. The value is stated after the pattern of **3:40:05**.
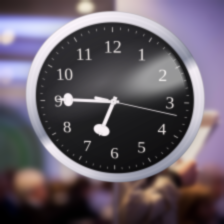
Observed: **6:45:17**
